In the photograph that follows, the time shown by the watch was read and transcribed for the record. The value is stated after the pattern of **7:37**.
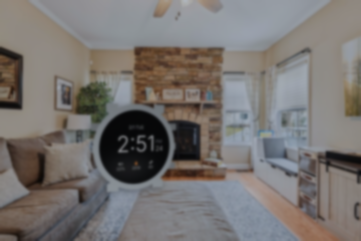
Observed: **2:51**
